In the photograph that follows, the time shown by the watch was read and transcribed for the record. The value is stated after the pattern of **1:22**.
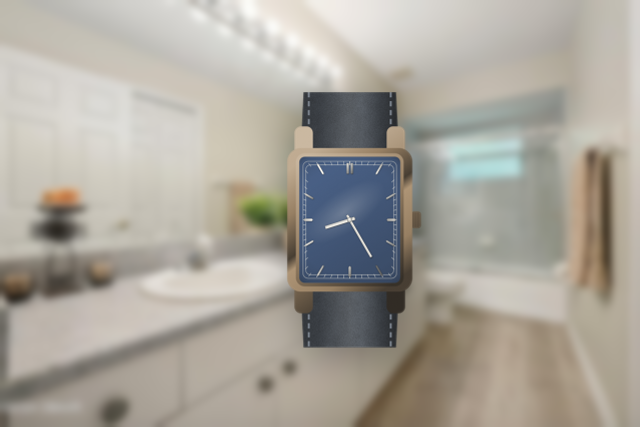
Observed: **8:25**
